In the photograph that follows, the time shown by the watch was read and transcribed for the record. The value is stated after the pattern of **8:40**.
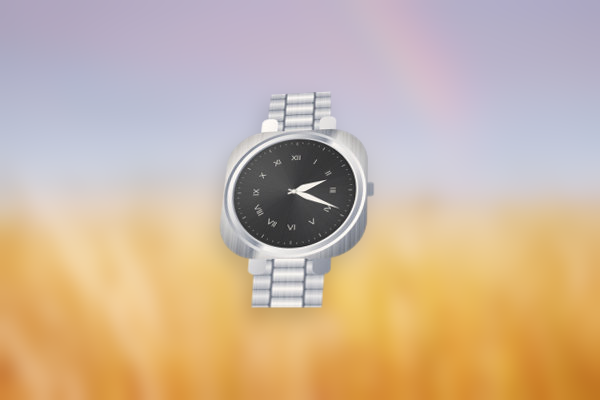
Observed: **2:19**
